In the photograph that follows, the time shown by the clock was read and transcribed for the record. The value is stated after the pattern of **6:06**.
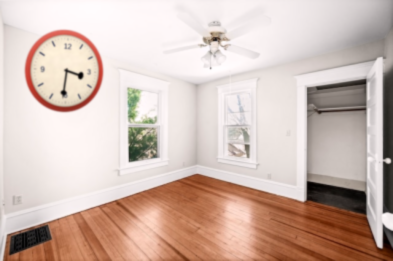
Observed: **3:31**
